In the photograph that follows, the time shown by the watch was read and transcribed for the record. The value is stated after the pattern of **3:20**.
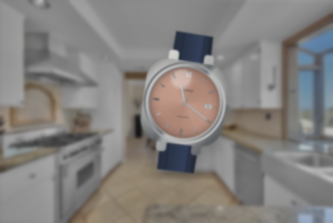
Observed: **11:20**
